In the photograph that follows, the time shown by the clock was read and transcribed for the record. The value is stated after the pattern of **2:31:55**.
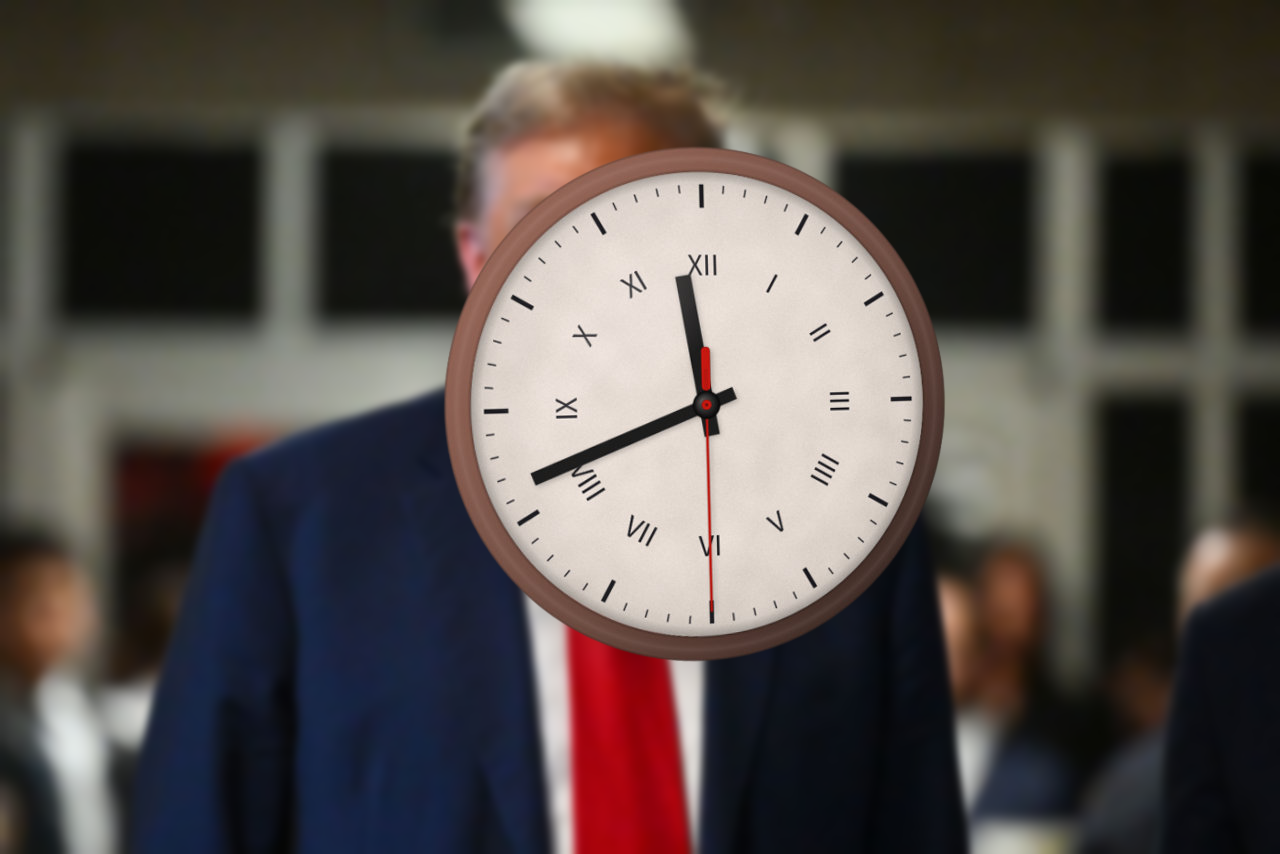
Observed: **11:41:30**
